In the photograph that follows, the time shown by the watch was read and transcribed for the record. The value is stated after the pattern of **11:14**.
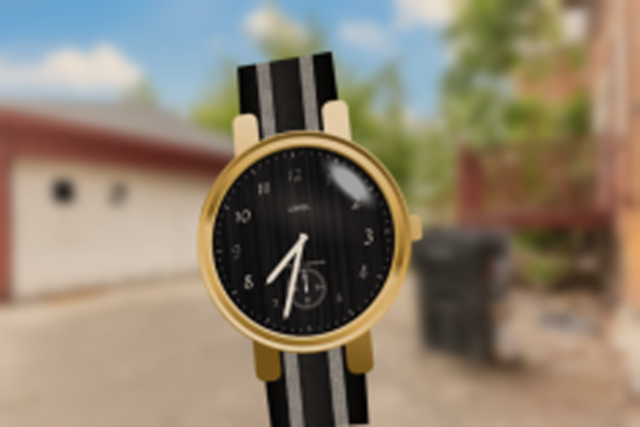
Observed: **7:33**
